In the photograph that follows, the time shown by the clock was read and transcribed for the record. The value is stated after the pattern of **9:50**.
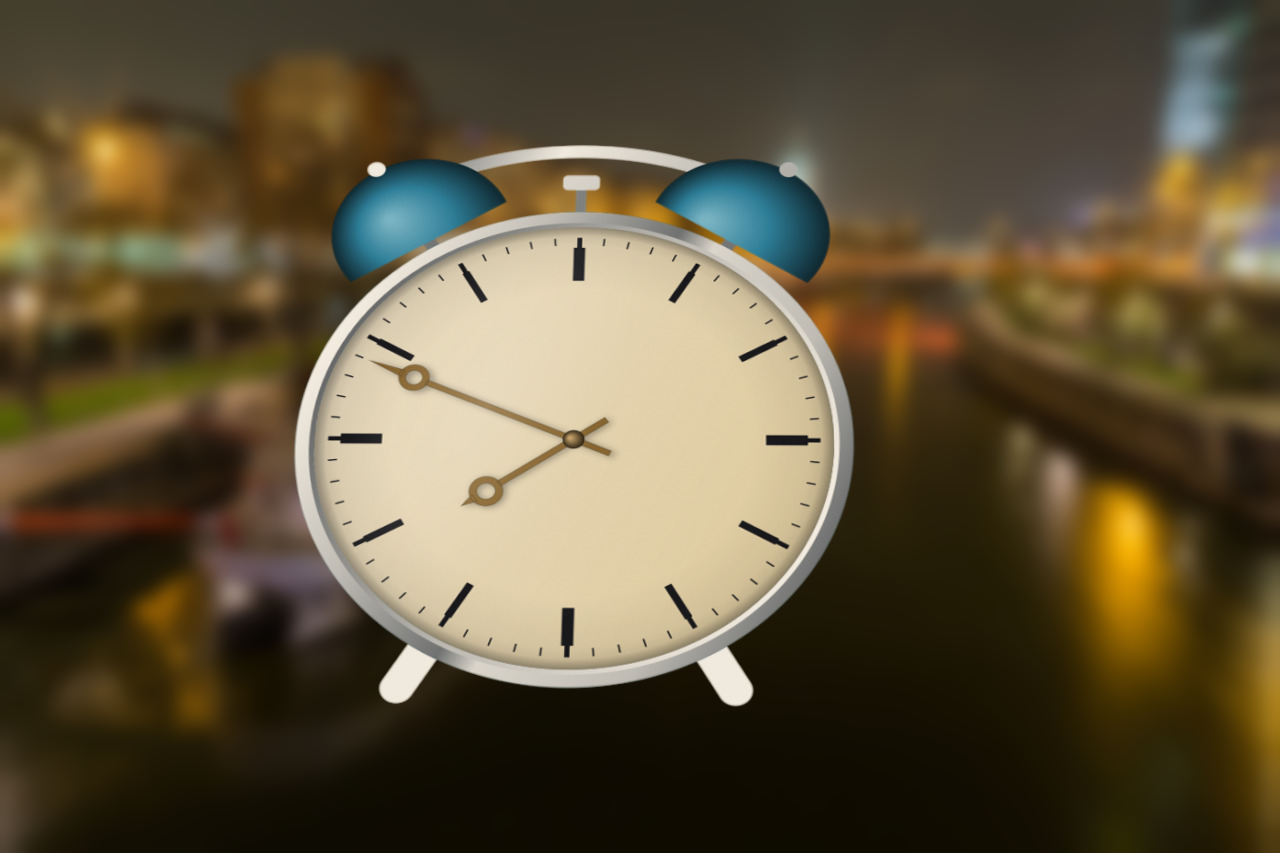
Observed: **7:49**
